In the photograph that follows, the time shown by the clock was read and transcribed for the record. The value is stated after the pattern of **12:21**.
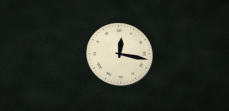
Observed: **12:17**
